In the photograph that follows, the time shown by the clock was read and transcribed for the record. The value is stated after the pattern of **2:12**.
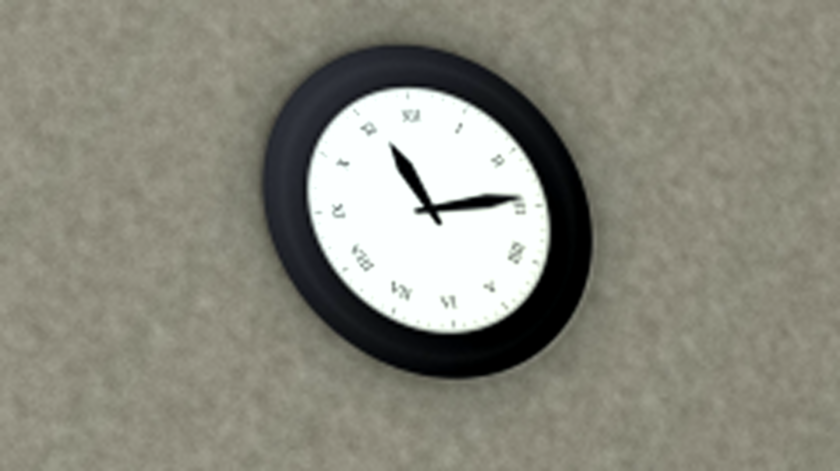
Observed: **11:14**
